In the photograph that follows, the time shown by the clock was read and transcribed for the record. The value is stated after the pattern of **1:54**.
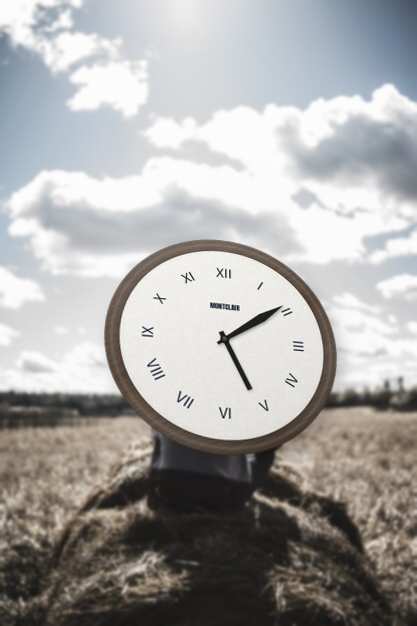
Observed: **5:09**
